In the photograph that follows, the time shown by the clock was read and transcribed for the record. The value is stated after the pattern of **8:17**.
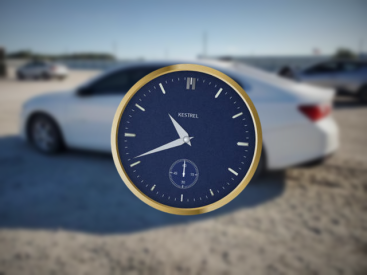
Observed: **10:41**
